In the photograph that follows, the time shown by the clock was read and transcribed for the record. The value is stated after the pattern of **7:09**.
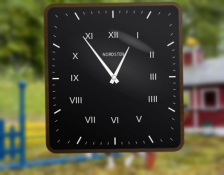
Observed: **12:54**
